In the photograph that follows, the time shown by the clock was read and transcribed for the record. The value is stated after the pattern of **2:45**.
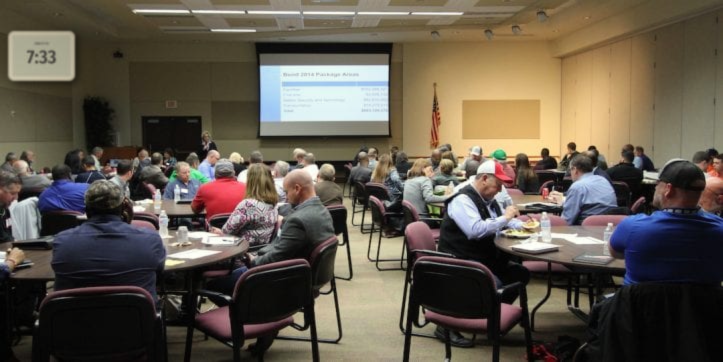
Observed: **7:33**
